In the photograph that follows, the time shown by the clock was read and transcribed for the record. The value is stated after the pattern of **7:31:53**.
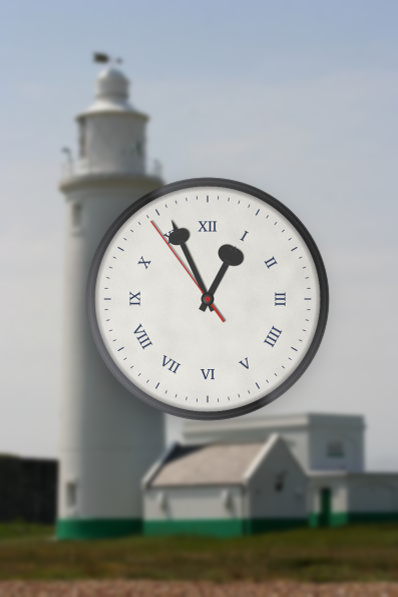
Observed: **12:55:54**
